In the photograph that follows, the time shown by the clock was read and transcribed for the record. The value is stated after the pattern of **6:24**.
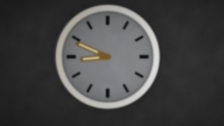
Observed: **8:49**
